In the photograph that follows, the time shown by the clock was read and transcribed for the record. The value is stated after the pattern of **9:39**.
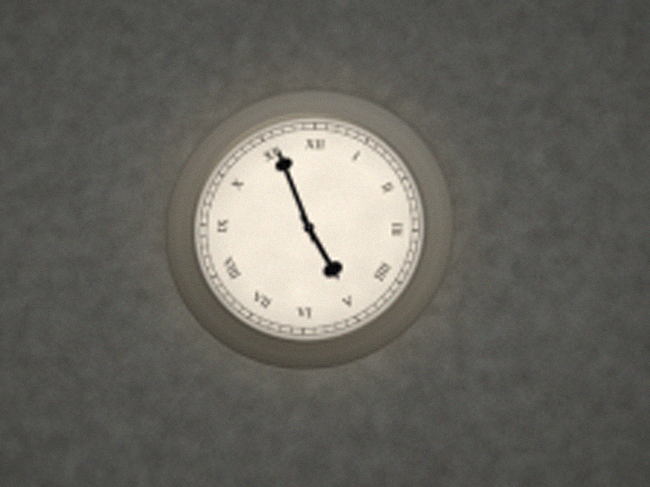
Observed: **4:56**
